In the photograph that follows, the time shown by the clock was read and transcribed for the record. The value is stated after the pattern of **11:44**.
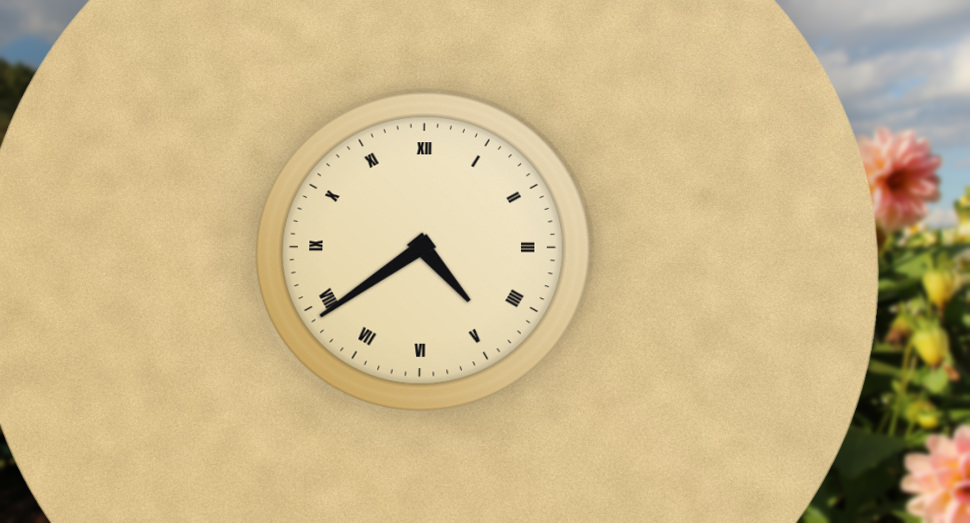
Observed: **4:39**
